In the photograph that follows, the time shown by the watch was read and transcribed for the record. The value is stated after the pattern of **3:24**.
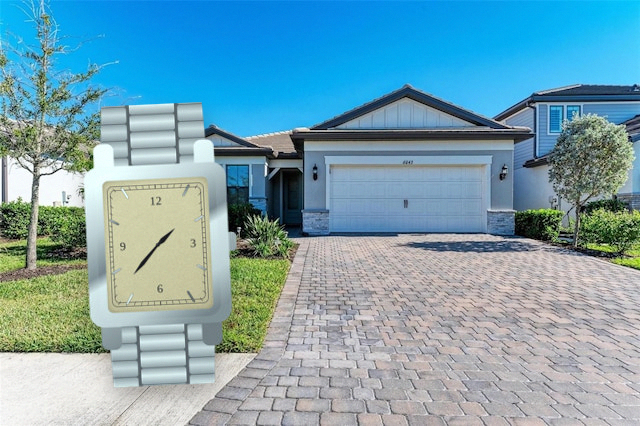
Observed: **1:37**
